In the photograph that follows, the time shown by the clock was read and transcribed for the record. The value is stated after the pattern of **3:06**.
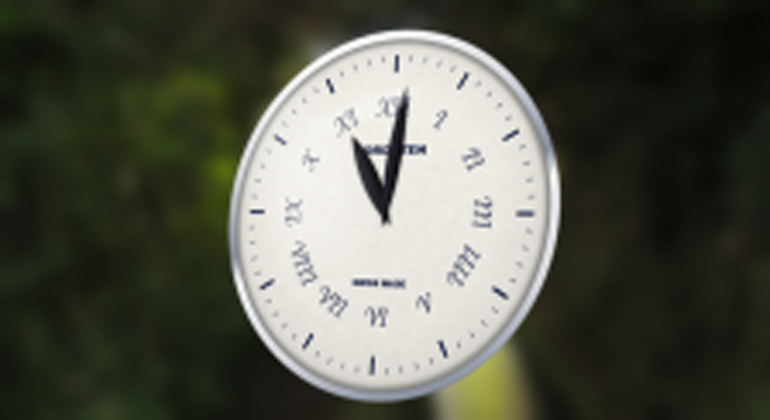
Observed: **11:01**
